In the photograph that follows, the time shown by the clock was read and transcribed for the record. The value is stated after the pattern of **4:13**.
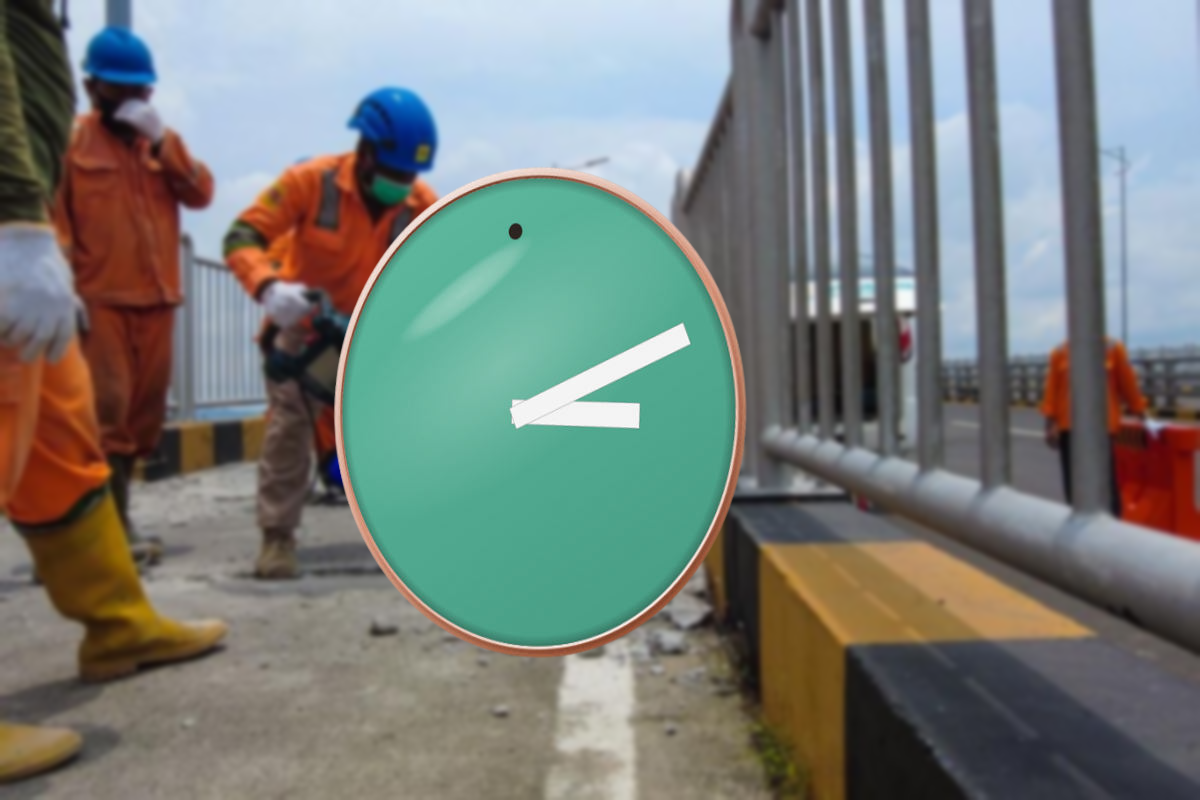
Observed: **3:12**
